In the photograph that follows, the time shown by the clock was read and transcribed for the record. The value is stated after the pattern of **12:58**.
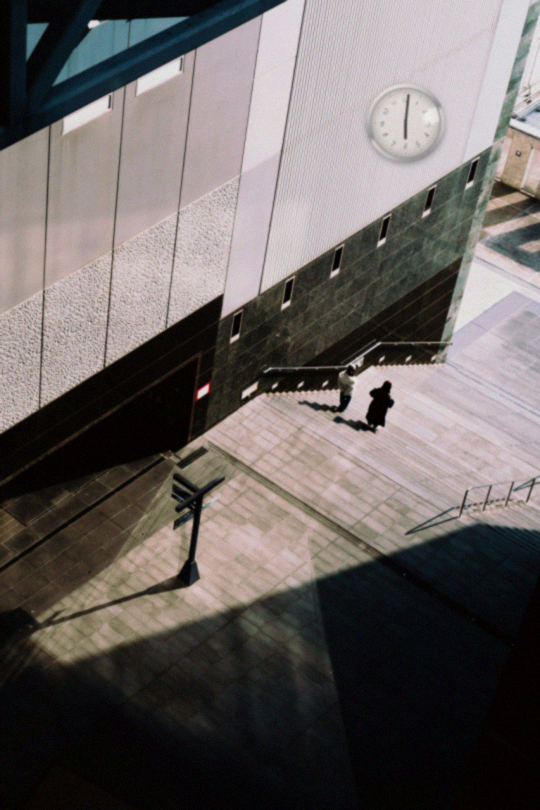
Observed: **6:01**
